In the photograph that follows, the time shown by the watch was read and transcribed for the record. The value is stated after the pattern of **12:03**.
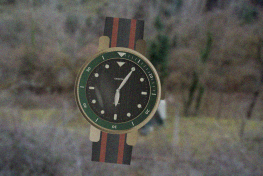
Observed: **6:05**
